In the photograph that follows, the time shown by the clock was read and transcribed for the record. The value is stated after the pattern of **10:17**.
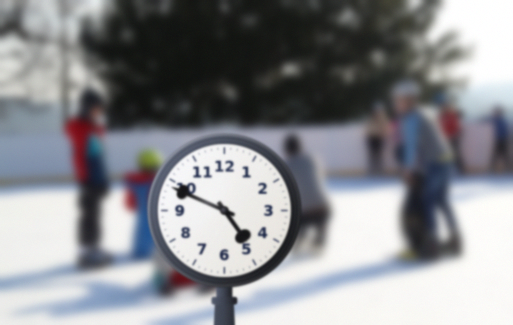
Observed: **4:49**
